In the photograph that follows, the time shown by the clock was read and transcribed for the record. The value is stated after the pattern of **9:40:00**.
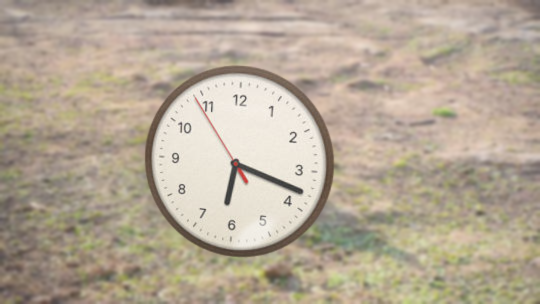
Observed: **6:17:54**
